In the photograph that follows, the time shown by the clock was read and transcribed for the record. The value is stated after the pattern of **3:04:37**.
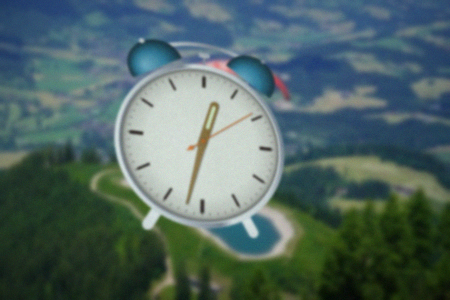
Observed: **12:32:09**
